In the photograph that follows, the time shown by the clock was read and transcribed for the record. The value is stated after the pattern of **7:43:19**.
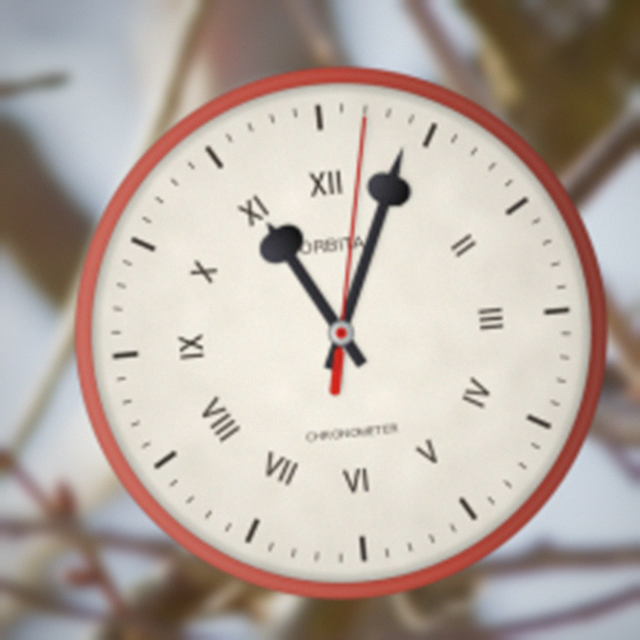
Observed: **11:04:02**
